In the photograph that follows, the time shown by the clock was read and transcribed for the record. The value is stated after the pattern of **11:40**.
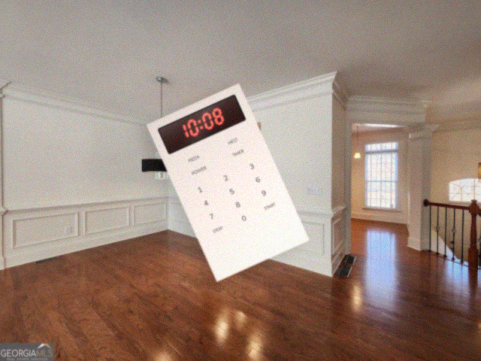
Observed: **10:08**
